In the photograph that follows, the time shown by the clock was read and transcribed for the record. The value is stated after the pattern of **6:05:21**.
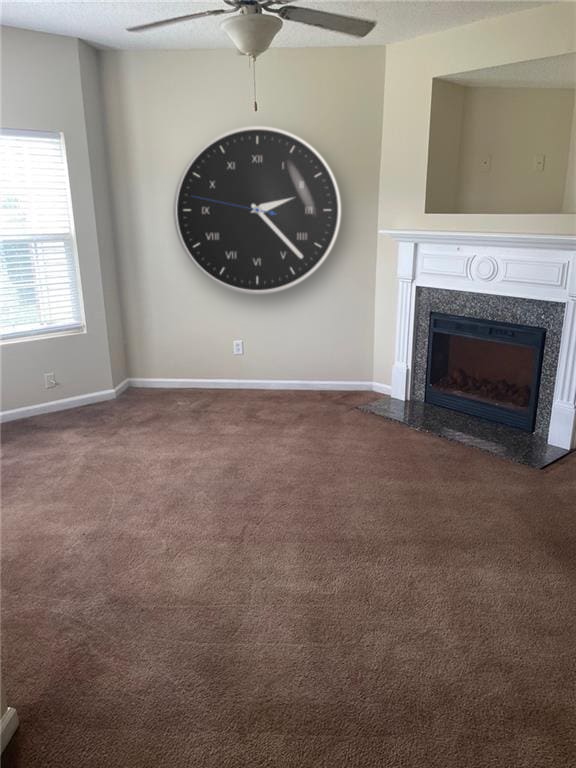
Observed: **2:22:47**
